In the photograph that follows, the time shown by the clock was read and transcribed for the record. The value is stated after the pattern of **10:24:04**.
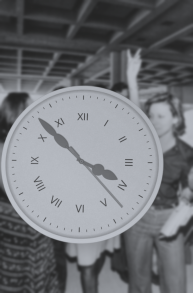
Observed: **3:52:23**
